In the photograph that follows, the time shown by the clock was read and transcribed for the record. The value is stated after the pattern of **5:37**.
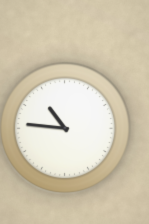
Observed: **10:46**
